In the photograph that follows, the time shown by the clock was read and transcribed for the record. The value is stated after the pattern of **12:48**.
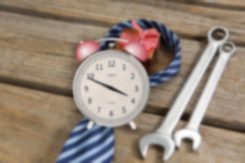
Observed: **3:49**
